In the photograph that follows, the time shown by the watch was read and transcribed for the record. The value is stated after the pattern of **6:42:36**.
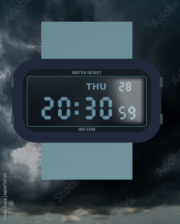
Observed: **20:30:59**
